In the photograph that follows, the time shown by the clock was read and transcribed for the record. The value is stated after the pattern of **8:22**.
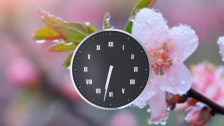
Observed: **6:32**
